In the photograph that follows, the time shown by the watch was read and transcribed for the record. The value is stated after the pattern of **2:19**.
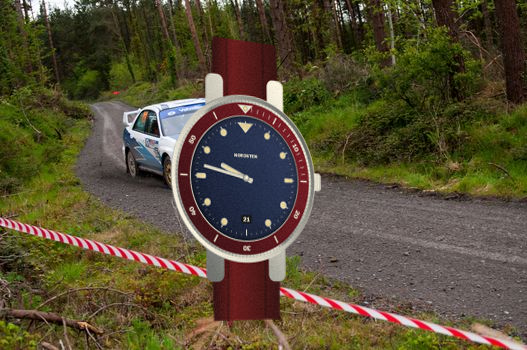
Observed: **9:47**
